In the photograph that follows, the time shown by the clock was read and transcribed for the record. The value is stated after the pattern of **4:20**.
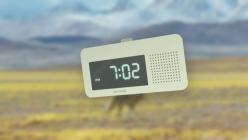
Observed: **7:02**
